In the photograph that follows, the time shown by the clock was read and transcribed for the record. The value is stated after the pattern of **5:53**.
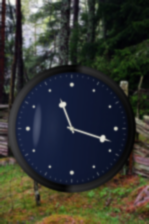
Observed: **11:18**
